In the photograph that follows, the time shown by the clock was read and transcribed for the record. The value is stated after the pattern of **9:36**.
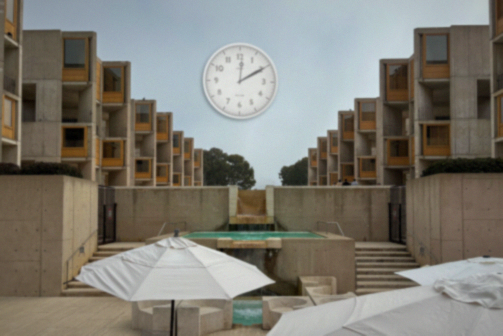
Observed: **12:10**
